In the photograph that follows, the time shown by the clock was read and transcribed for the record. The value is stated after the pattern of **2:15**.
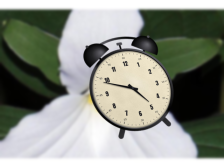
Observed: **4:49**
